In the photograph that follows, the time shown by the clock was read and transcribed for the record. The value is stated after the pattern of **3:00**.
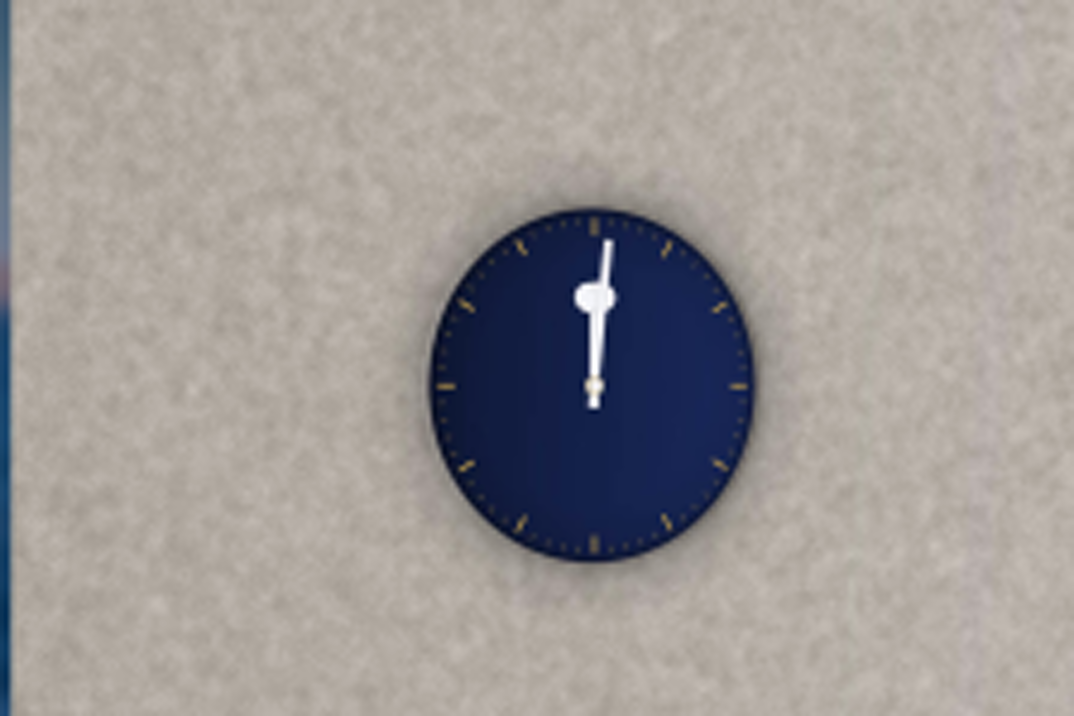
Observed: **12:01**
